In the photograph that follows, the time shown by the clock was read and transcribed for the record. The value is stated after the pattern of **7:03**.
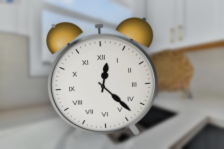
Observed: **12:23**
